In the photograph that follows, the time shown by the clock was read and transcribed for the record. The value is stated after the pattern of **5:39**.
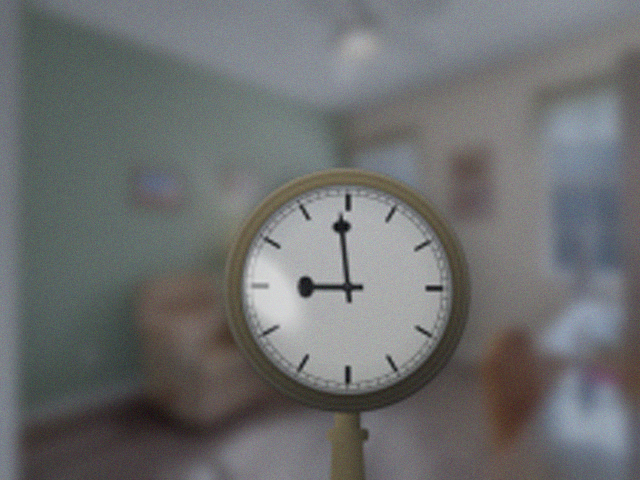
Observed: **8:59**
